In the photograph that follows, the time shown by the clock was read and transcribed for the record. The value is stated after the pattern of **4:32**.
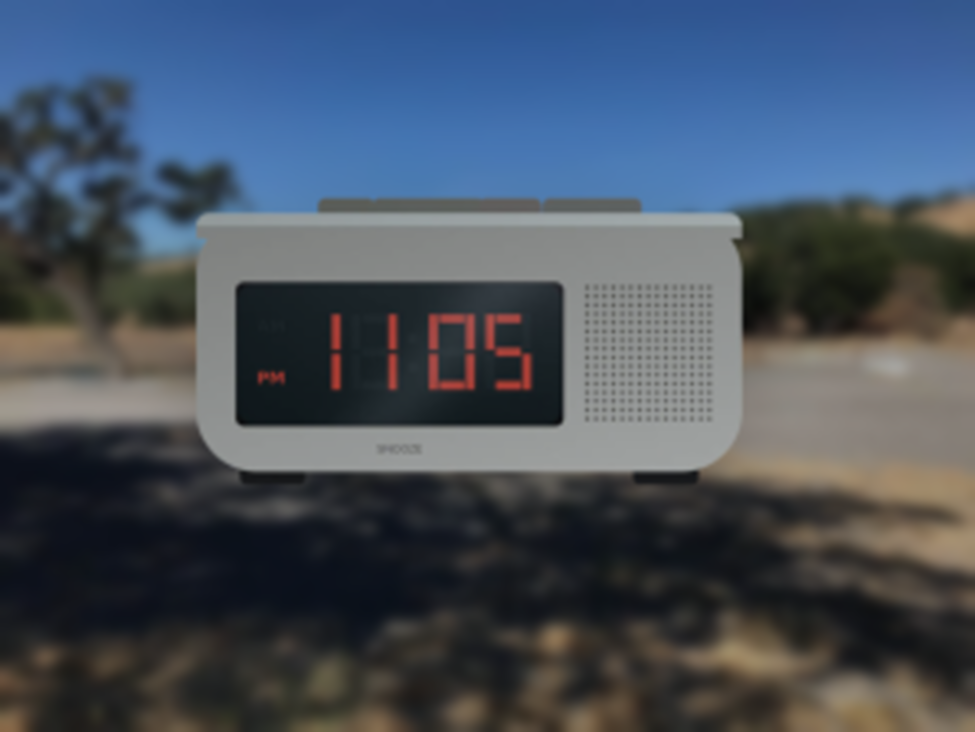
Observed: **11:05**
